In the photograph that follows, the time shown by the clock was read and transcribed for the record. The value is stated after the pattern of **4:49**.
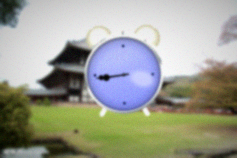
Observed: **8:44**
